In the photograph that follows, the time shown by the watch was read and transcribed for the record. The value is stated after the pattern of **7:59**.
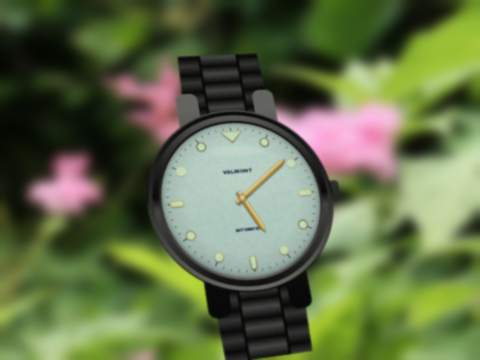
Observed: **5:09**
